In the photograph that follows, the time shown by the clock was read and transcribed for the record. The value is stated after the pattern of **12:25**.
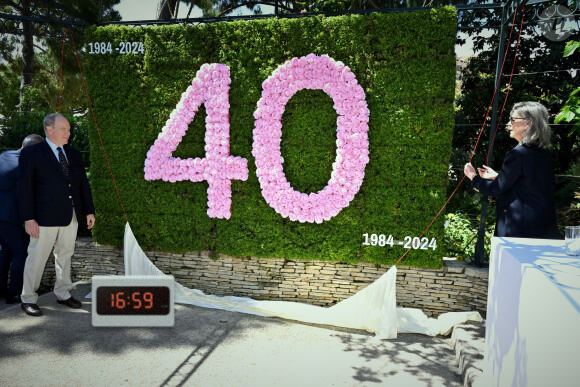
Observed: **16:59**
